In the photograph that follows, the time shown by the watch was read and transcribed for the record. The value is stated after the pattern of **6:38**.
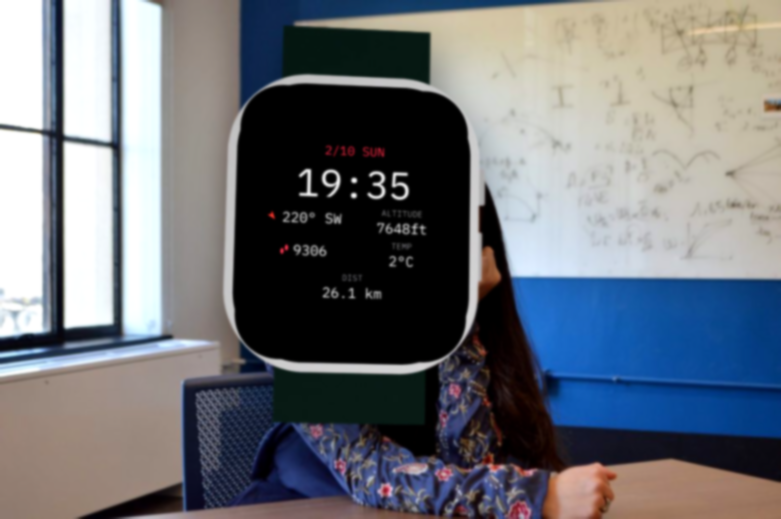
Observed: **19:35**
